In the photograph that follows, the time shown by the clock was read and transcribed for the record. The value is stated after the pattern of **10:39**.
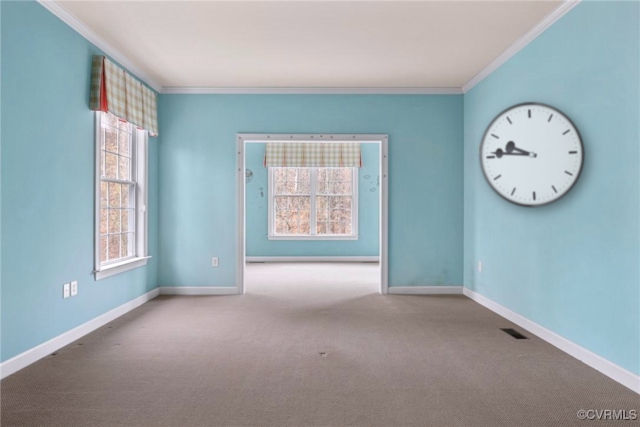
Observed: **9:46**
